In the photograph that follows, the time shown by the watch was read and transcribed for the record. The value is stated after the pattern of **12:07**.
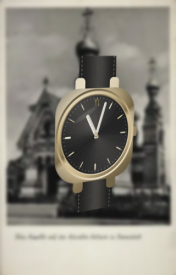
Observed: **11:03**
